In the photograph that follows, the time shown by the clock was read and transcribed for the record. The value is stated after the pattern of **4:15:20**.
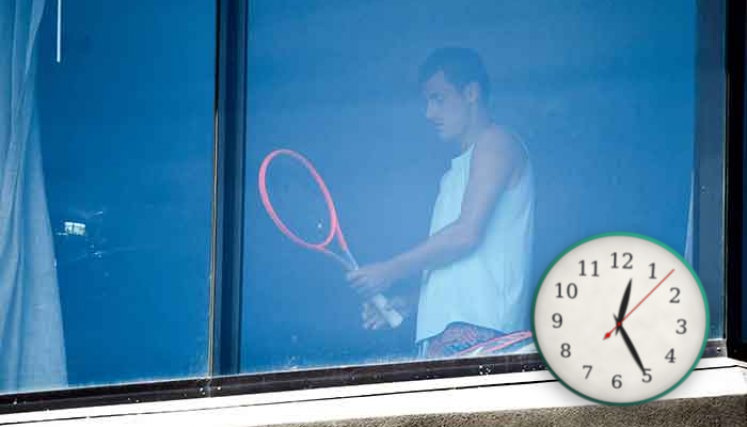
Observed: **12:25:07**
